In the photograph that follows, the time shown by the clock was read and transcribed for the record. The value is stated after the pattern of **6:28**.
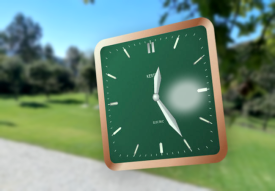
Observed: **12:25**
